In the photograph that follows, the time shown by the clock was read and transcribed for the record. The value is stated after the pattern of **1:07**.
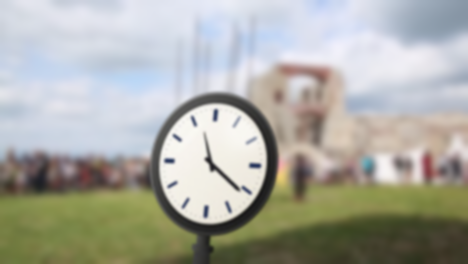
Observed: **11:21**
